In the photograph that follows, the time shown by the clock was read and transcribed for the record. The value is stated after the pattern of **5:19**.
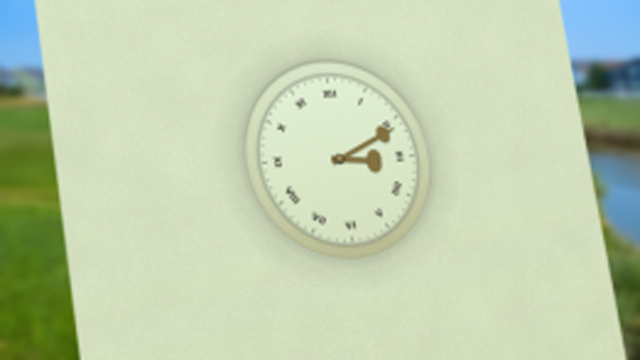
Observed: **3:11**
